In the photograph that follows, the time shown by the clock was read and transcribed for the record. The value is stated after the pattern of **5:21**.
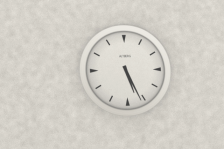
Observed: **5:26**
